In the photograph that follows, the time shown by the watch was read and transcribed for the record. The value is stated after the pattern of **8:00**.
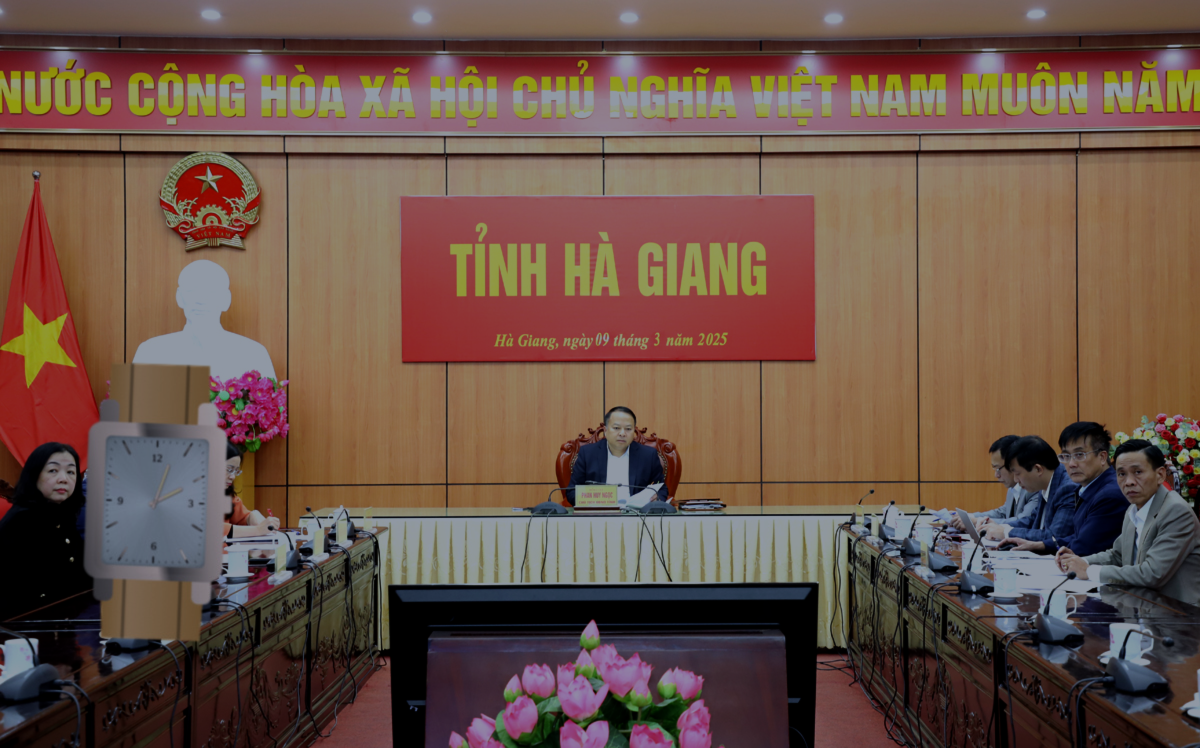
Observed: **2:03**
